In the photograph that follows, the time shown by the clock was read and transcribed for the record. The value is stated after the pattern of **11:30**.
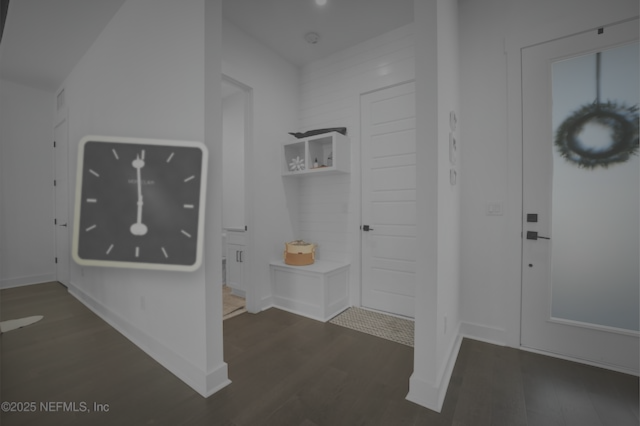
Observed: **5:59**
